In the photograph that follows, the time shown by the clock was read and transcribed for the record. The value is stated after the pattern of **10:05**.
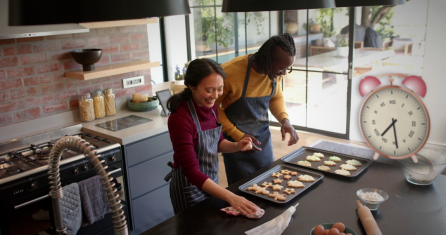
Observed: **7:29**
